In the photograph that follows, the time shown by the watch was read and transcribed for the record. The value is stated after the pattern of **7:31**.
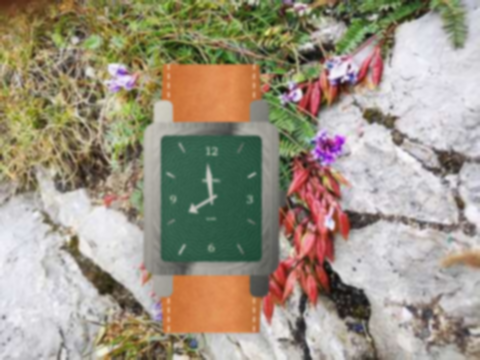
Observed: **7:59**
